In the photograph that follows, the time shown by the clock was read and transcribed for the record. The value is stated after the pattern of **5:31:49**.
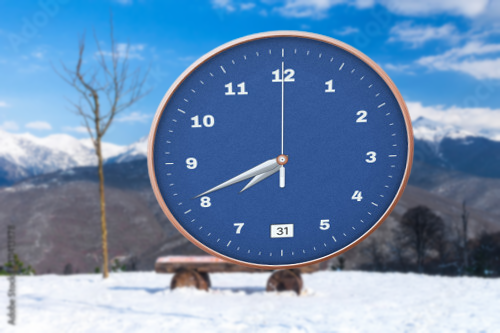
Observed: **7:41:00**
